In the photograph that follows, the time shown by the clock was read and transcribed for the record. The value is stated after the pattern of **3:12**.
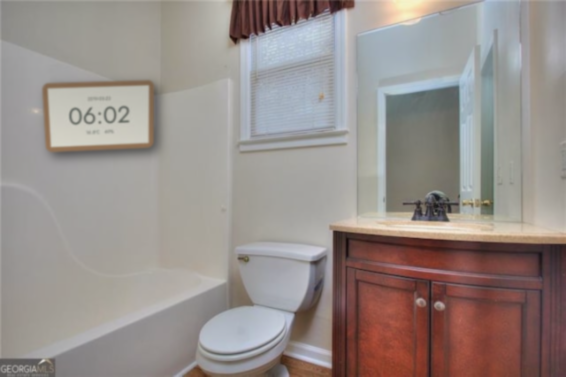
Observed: **6:02**
